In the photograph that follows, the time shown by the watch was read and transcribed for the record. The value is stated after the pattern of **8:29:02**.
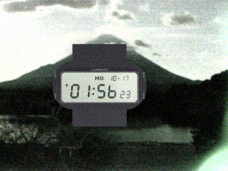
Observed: **1:56:23**
